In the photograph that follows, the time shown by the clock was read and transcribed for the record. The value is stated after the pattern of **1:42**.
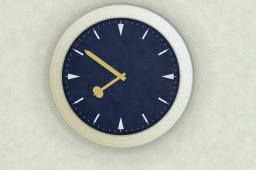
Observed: **7:51**
